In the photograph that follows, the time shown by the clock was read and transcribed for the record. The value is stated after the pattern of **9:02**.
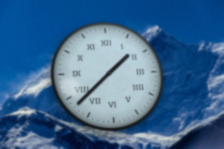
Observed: **1:38**
